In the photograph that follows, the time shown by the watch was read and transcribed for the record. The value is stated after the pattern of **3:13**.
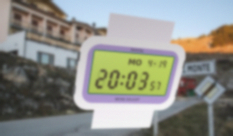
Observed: **20:03**
